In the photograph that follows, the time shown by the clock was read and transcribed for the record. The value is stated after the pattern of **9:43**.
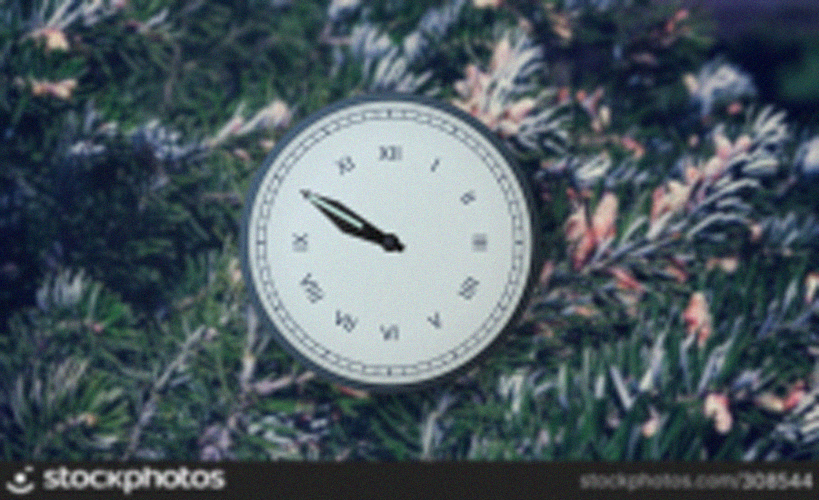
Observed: **9:50**
